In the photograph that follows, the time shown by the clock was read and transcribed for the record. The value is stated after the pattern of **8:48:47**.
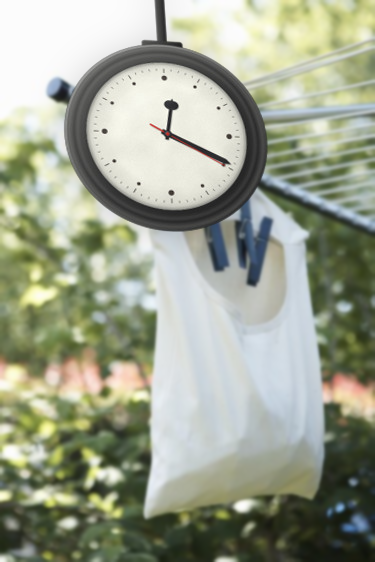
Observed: **12:19:20**
